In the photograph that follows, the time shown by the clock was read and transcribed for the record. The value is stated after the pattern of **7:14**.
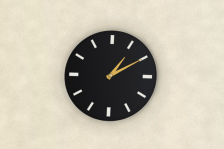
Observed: **1:10**
